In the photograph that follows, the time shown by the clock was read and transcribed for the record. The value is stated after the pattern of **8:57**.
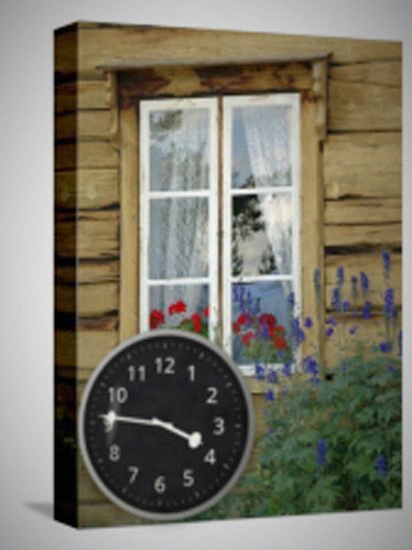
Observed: **3:46**
